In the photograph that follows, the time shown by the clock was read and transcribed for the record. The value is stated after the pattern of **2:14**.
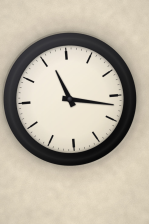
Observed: **11:17**
